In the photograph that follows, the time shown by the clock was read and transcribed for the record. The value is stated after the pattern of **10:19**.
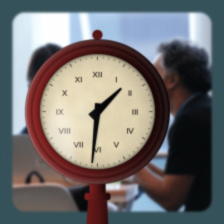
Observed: **1:31**
